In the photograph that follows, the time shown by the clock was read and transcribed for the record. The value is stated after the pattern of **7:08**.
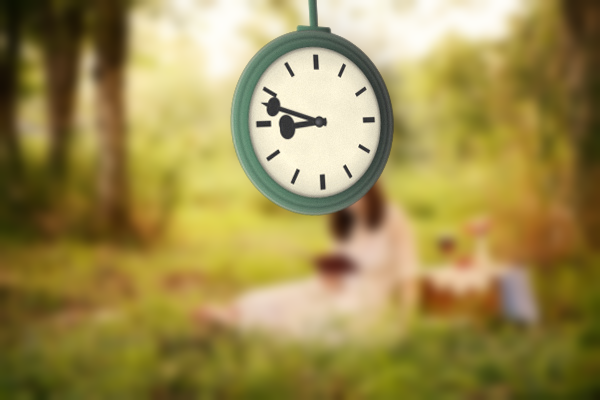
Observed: **8:48**
